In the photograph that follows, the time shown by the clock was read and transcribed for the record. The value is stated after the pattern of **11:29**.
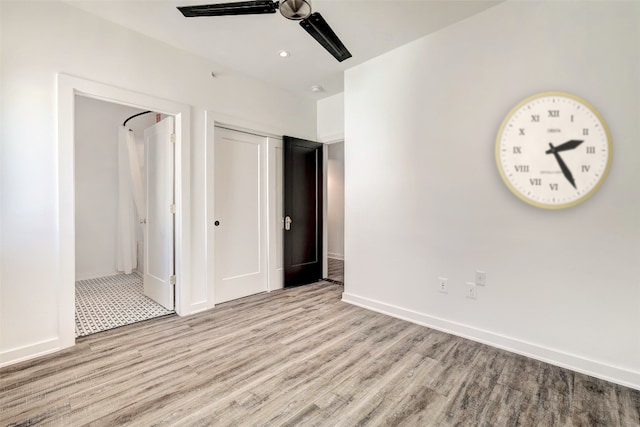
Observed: **2:25**
